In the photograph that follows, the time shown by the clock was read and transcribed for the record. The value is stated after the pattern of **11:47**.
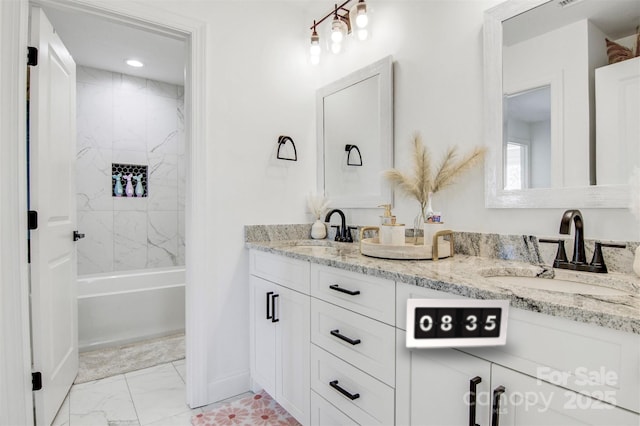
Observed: **8:35**
